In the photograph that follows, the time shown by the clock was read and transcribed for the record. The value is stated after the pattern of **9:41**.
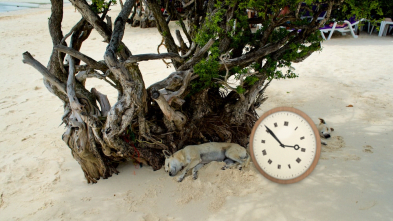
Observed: **2:51**
